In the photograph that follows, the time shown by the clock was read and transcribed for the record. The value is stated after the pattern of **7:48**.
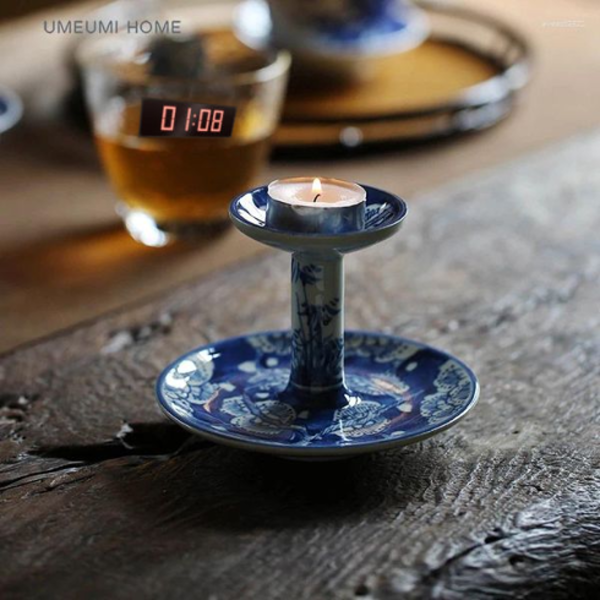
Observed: **1:08**
